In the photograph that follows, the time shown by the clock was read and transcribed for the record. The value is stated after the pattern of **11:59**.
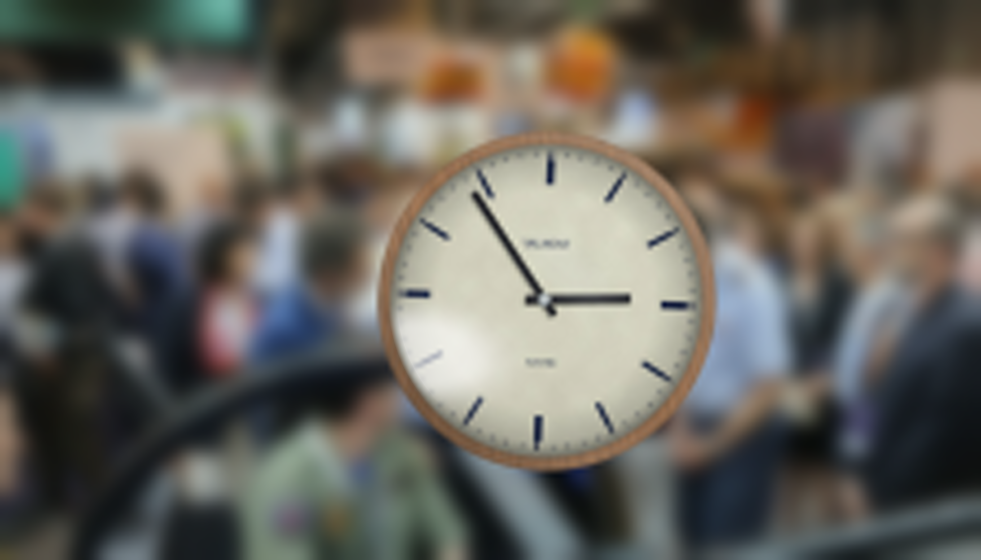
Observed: **2:54**
